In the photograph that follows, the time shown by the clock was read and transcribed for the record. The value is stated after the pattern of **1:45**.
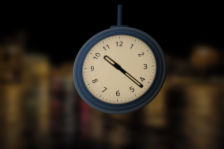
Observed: **10:22**
